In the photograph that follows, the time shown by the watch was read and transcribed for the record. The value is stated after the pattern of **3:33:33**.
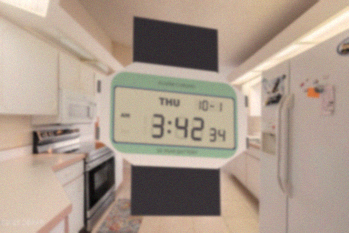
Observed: **3:42:34**
